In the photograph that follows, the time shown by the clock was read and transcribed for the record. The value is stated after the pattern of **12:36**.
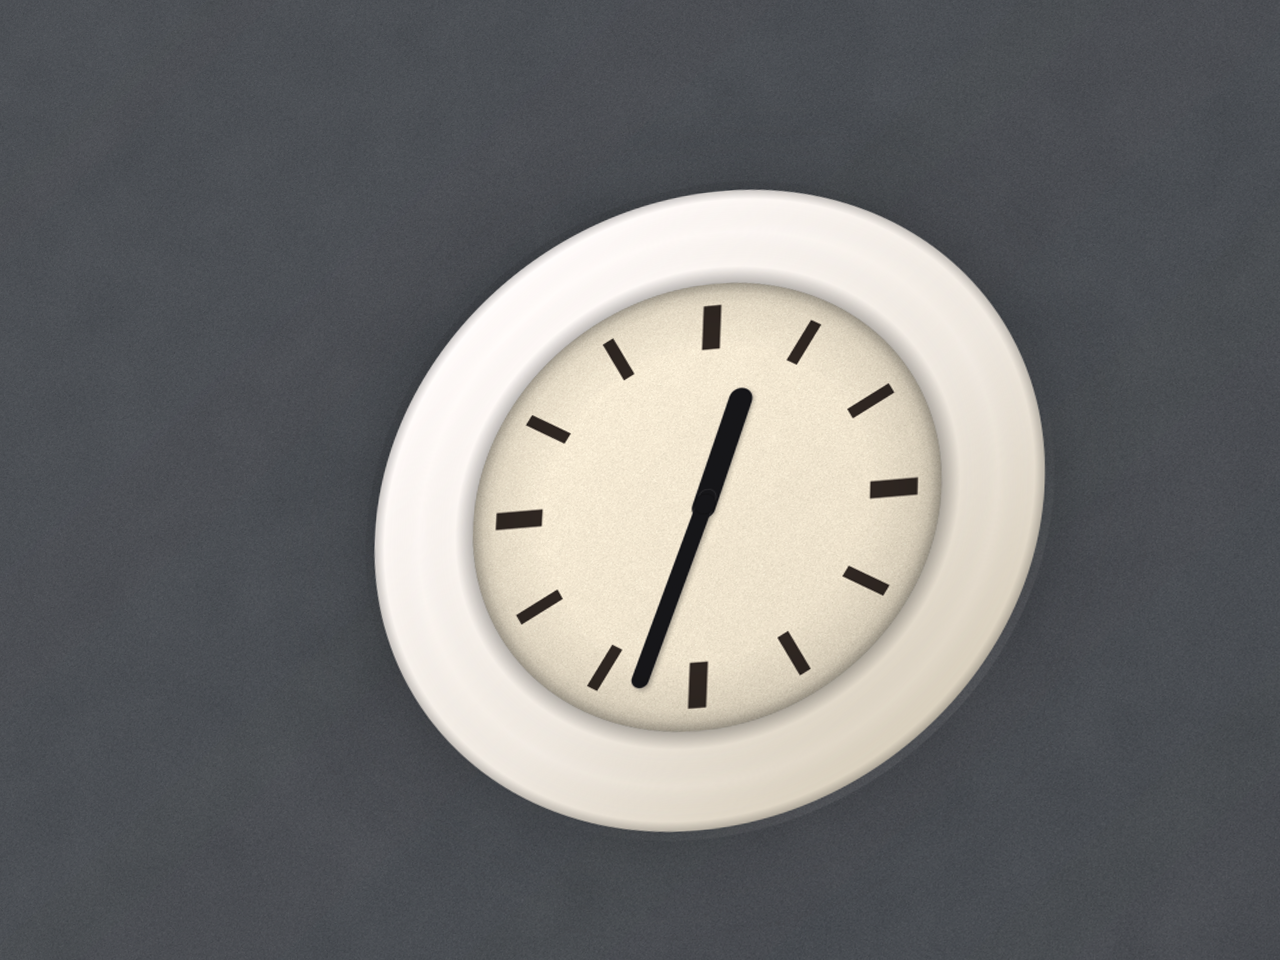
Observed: **12:33**
